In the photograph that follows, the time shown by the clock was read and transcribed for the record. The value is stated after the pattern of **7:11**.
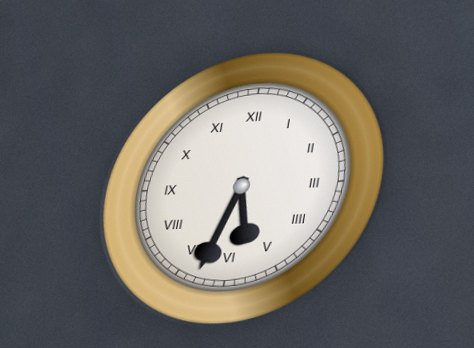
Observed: **5:33**
